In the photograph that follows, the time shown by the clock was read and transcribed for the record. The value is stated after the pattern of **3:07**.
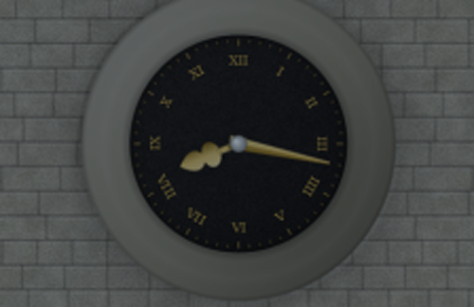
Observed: **8:17**
